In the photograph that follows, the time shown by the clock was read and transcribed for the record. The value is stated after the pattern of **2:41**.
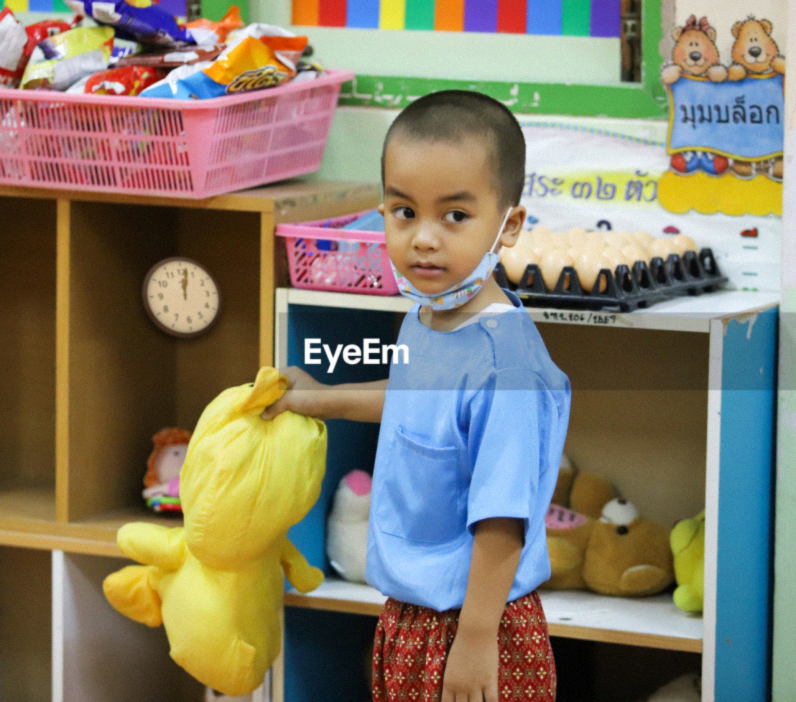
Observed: **12:02**
